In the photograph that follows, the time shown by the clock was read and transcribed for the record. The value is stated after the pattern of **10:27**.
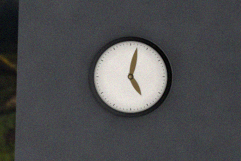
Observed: **5:02**
